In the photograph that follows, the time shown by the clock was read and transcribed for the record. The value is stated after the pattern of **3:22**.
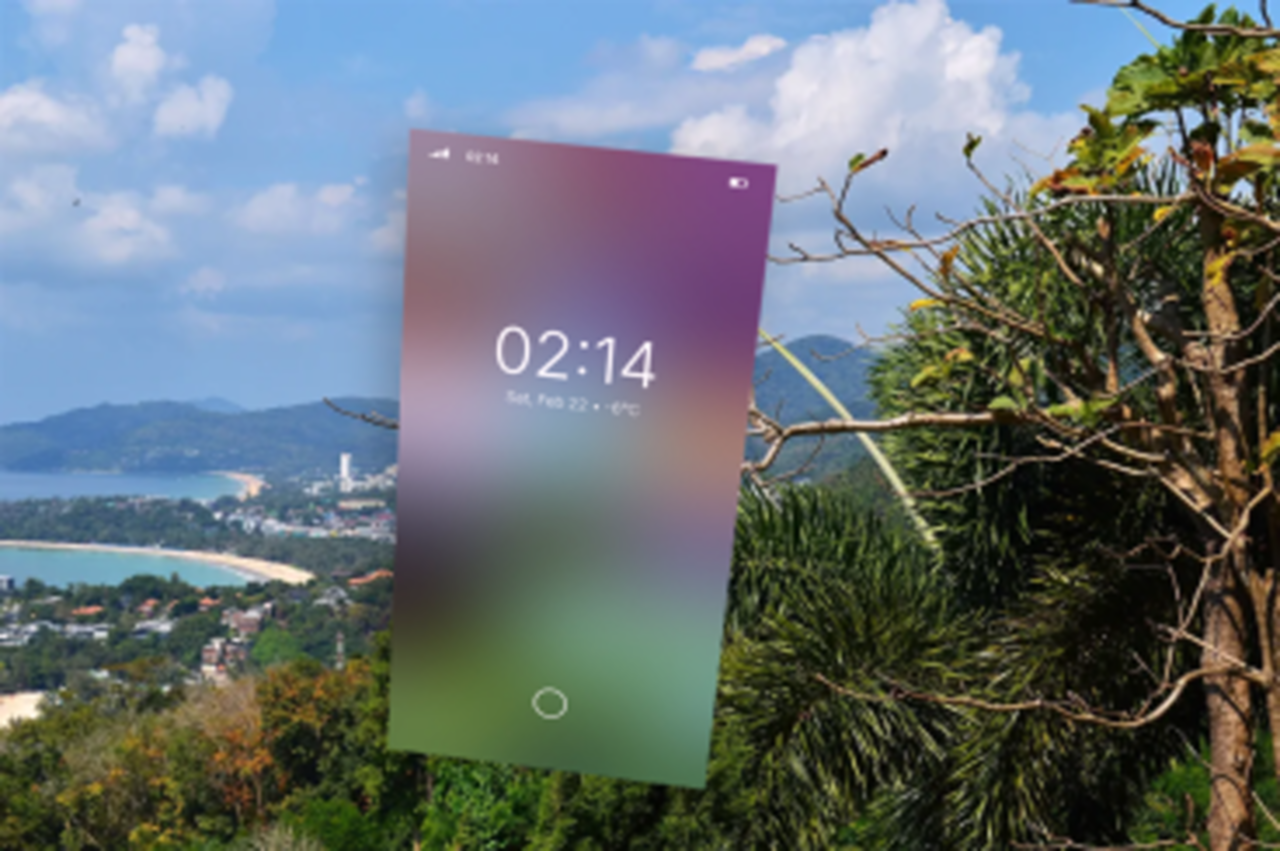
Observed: **2:14**
